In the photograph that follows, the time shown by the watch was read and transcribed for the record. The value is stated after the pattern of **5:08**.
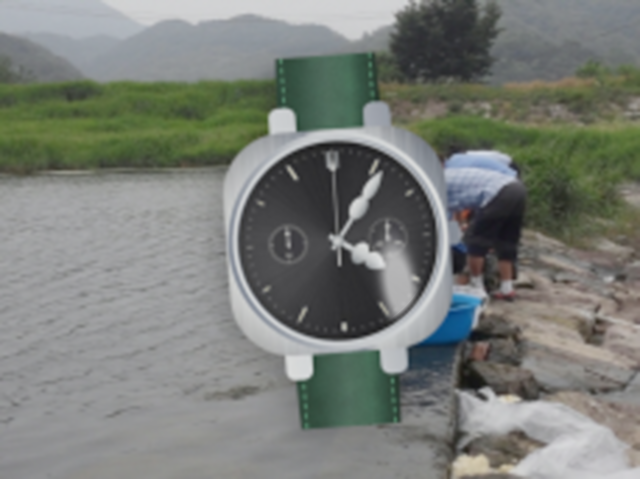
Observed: **4:06**
